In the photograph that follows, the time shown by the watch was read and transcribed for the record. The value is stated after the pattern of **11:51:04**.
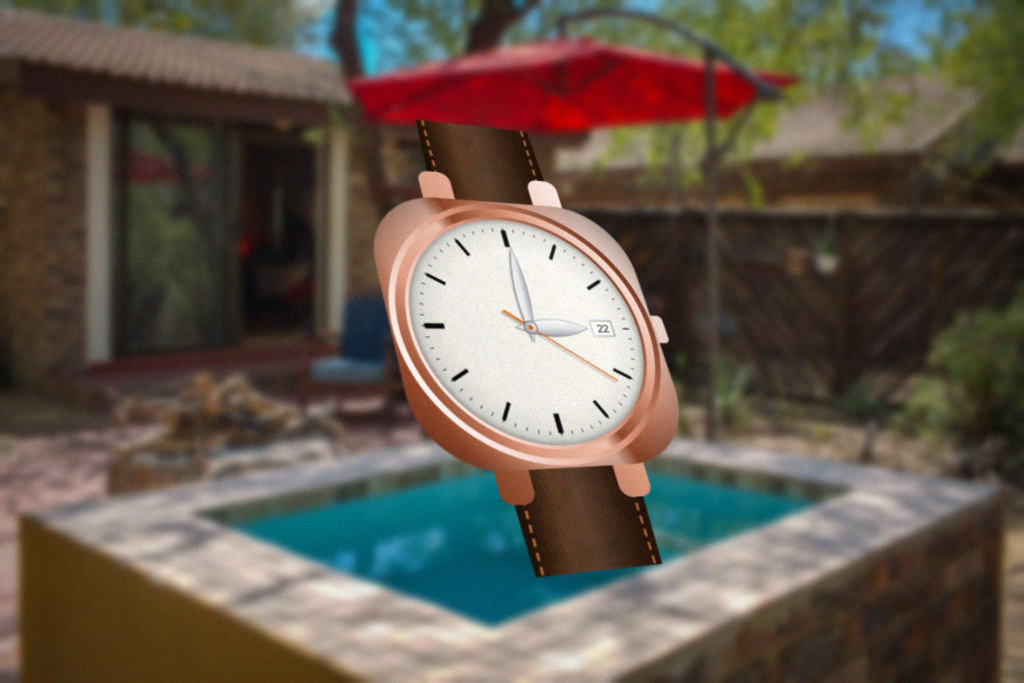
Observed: **3:00:21**
